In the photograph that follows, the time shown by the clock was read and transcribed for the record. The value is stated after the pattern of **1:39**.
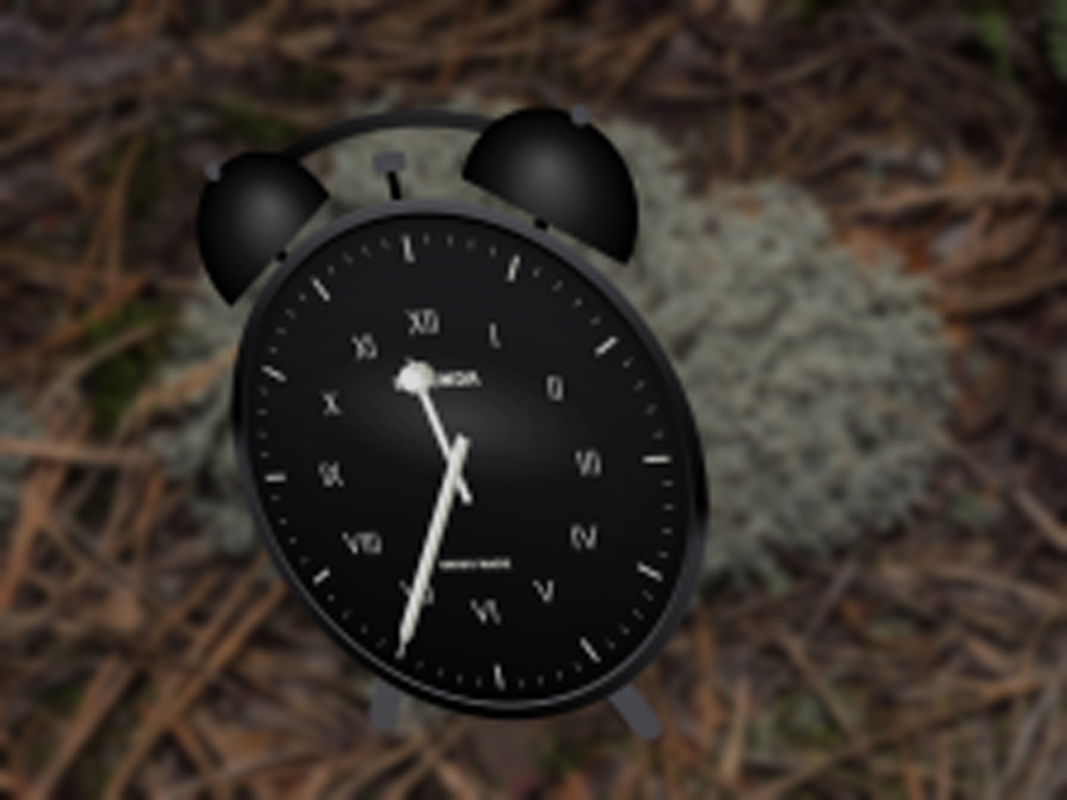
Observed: **11:35**
